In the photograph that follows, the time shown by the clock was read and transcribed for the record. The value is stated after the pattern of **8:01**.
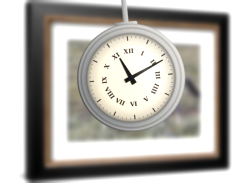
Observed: **11:11**
